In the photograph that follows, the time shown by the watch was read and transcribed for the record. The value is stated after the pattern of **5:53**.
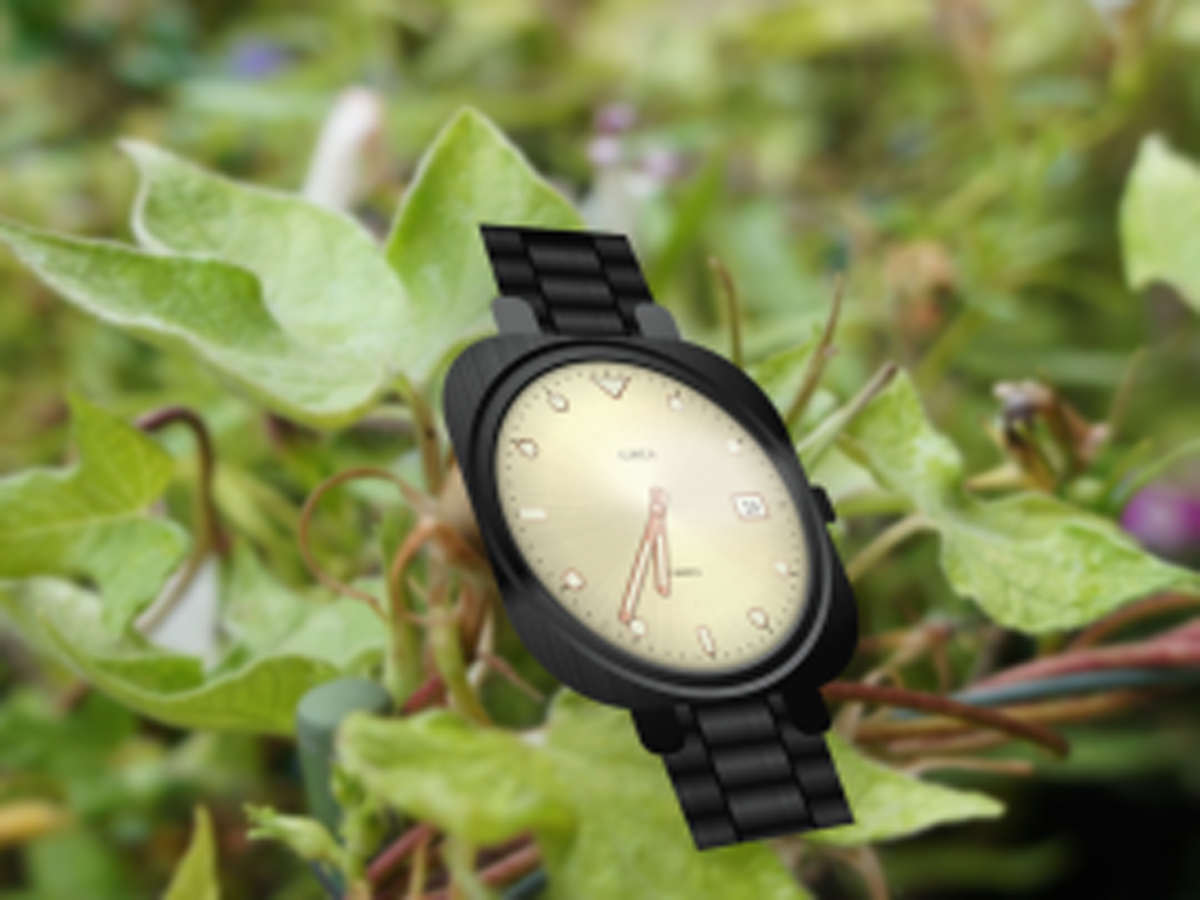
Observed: **6:36**
